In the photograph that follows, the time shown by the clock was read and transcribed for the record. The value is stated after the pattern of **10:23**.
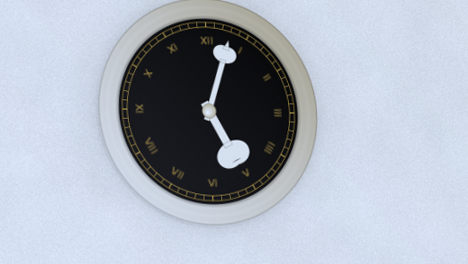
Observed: **5:03**
